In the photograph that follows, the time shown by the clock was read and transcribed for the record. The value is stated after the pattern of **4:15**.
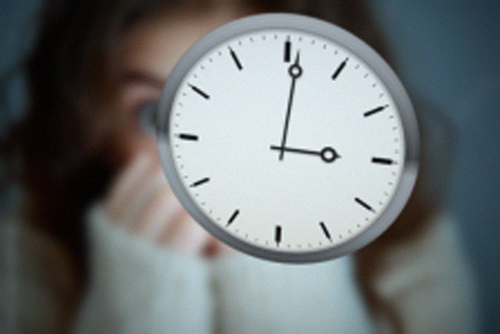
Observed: **3:01**
